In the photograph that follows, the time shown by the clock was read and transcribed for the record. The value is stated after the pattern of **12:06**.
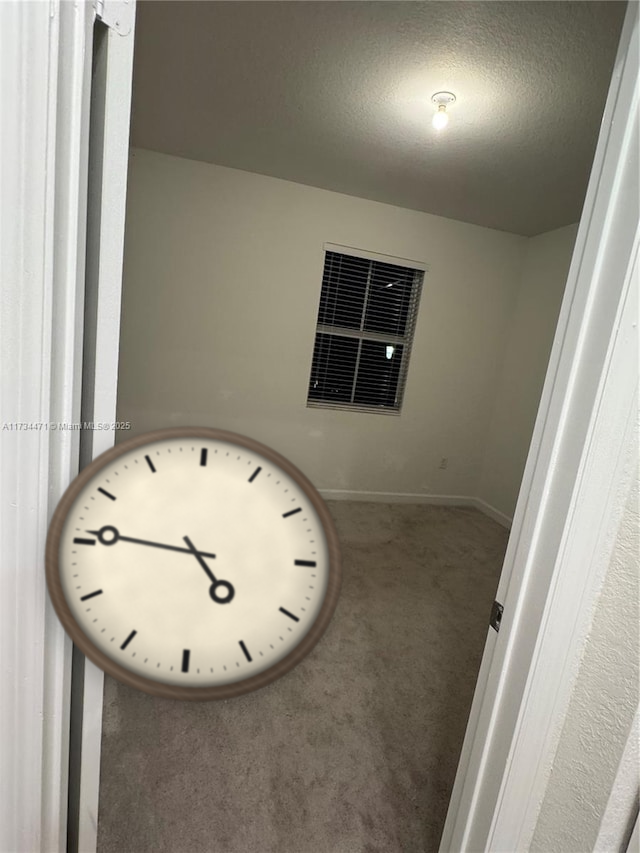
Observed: **4:46**
